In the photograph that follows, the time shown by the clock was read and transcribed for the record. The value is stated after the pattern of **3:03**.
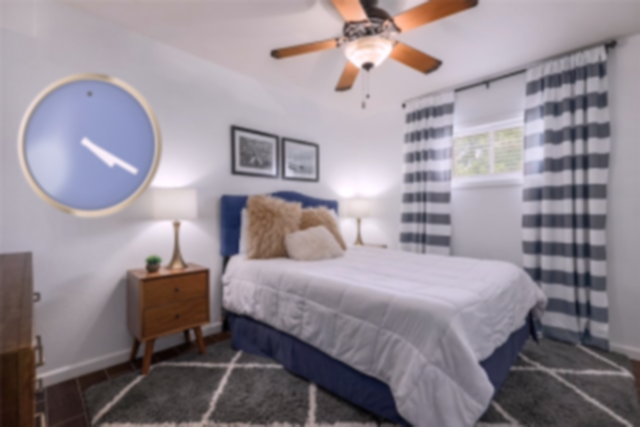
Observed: **4:20**
